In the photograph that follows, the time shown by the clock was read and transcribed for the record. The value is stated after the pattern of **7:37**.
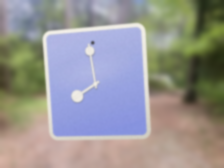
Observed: **7:59**
